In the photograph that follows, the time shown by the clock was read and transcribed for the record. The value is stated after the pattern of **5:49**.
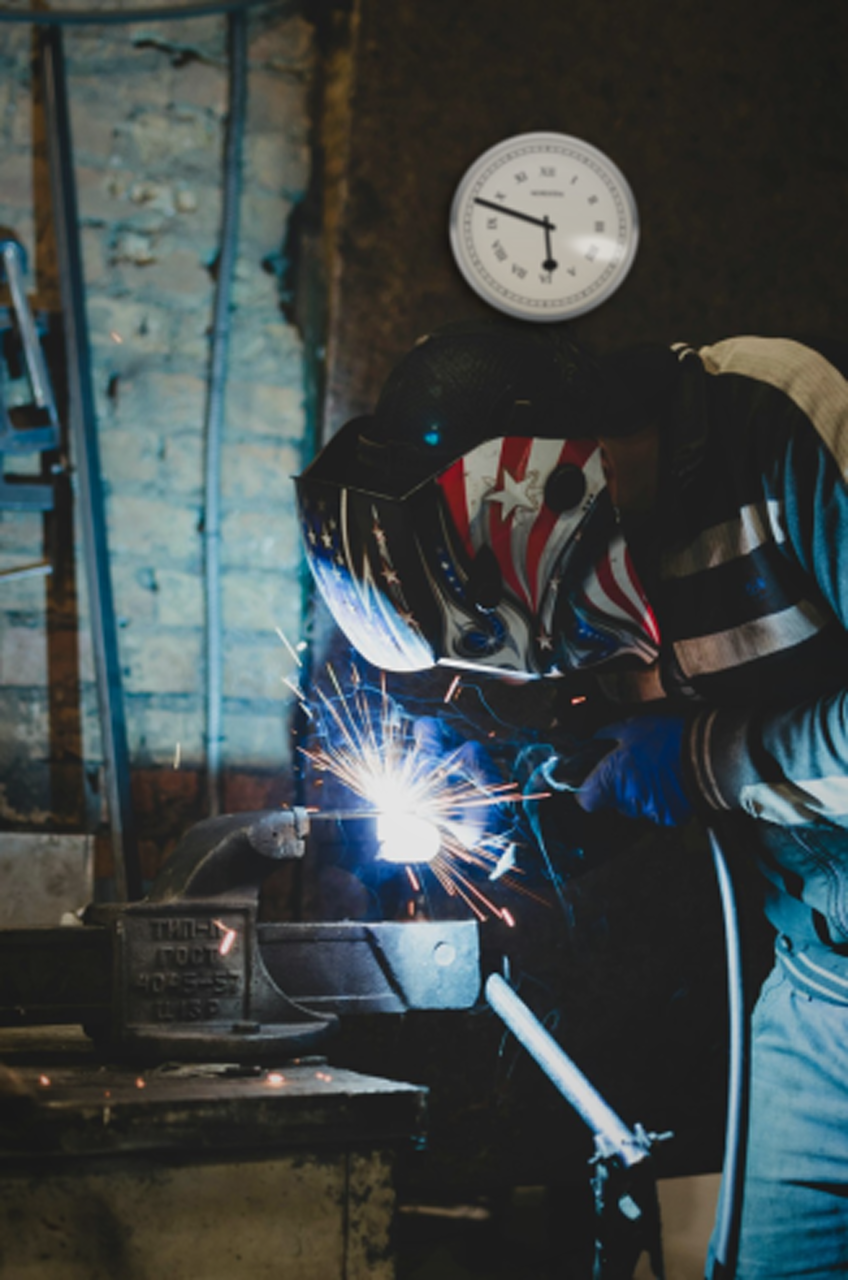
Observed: **5:48**
